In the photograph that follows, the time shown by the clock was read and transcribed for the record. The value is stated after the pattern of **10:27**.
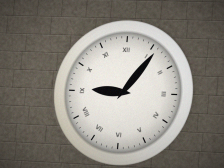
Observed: **9:06**
